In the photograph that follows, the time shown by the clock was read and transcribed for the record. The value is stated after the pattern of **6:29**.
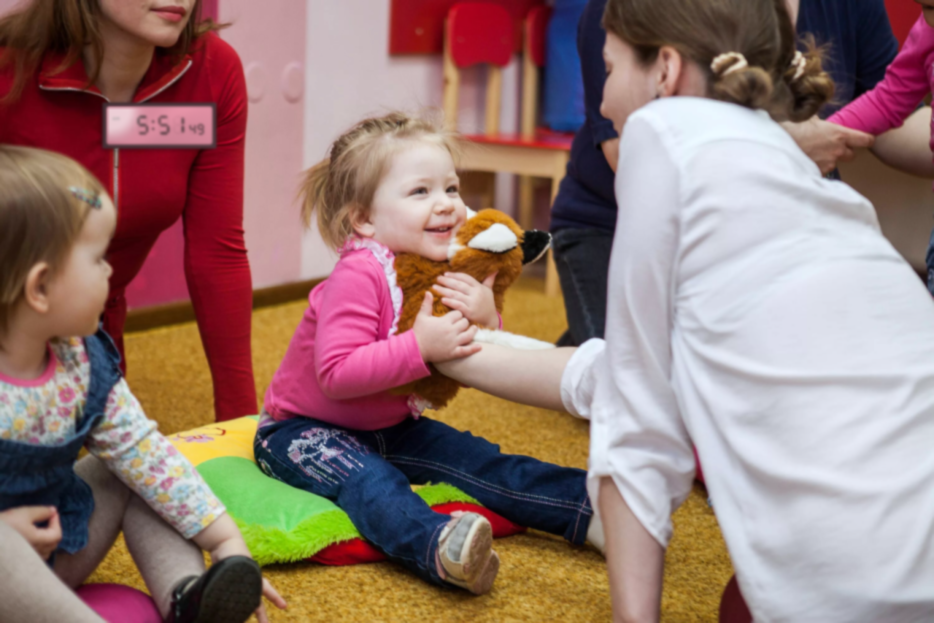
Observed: **5:51**
